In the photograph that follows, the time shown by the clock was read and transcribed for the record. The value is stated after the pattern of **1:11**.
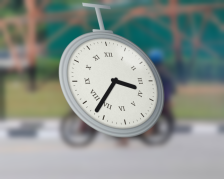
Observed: **3:37**
